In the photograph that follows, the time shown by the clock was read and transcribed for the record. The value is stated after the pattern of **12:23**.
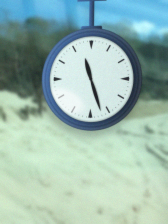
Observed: **11:27**
